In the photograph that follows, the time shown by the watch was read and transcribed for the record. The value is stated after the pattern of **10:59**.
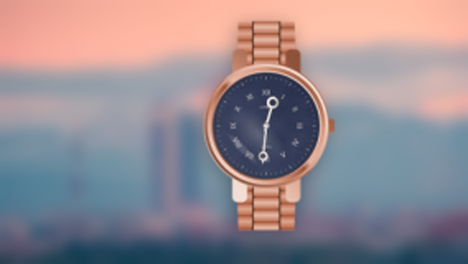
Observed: **12:31**
